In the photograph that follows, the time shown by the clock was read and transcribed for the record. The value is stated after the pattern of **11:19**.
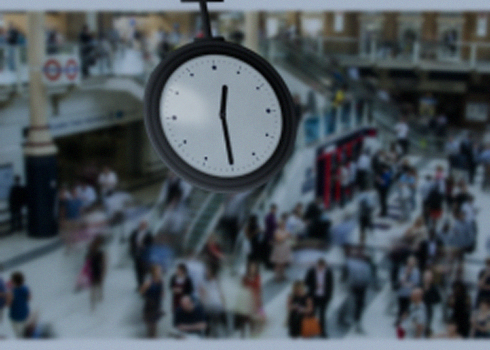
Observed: **12:30**
